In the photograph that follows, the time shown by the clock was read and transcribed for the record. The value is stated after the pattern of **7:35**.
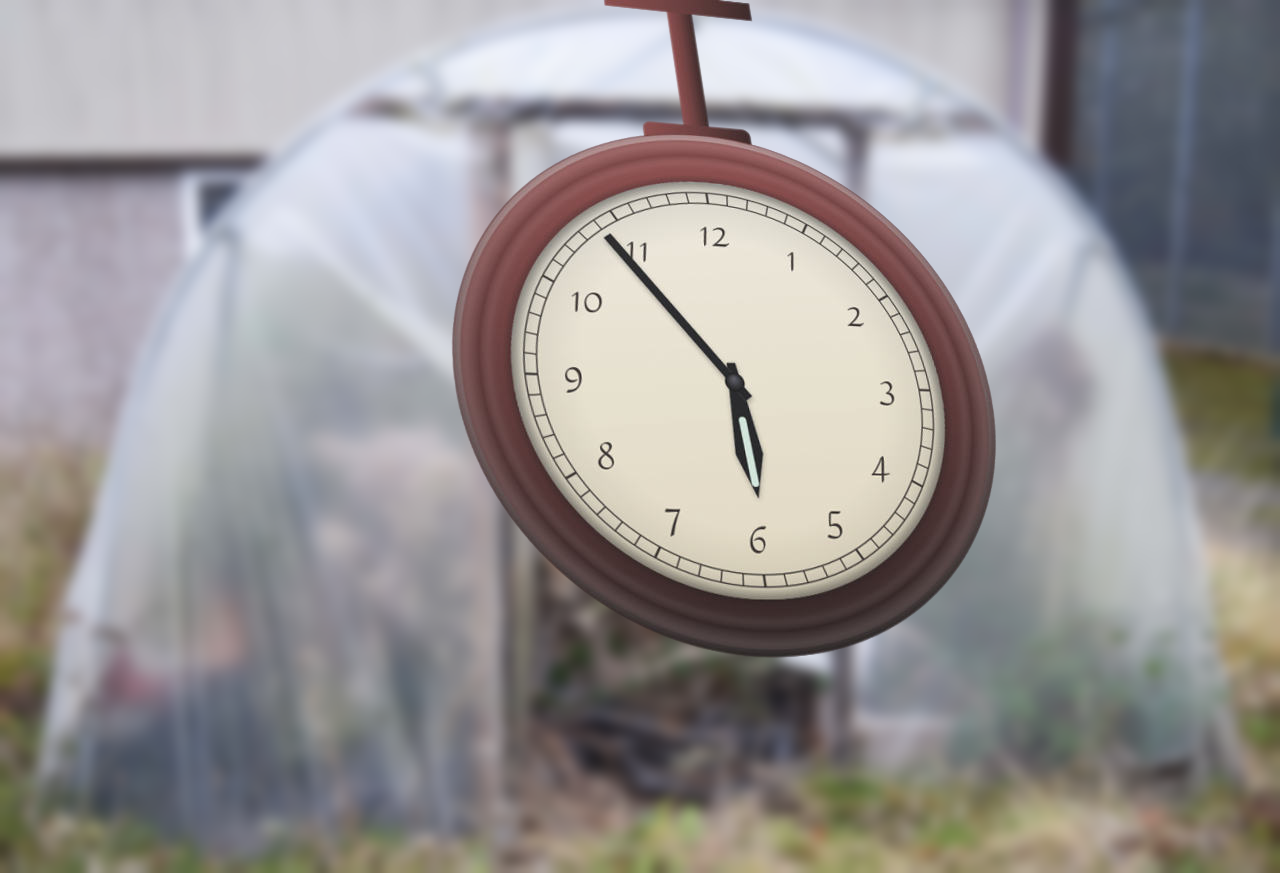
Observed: **5:54**
